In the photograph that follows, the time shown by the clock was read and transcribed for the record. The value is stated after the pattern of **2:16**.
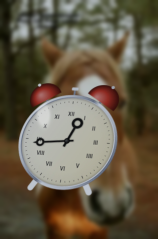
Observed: **12:44**
